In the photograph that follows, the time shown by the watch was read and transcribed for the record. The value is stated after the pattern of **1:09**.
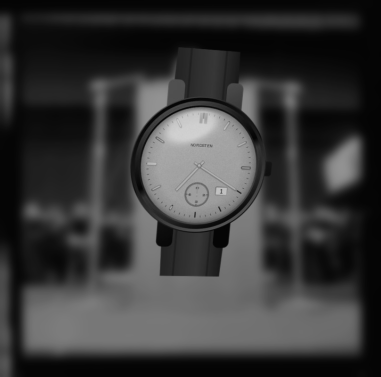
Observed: **7:20**
